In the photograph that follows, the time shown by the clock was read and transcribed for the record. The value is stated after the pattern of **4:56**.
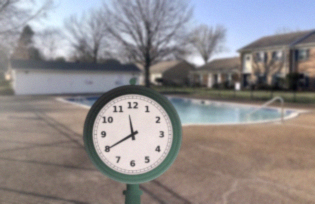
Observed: **11:40**
